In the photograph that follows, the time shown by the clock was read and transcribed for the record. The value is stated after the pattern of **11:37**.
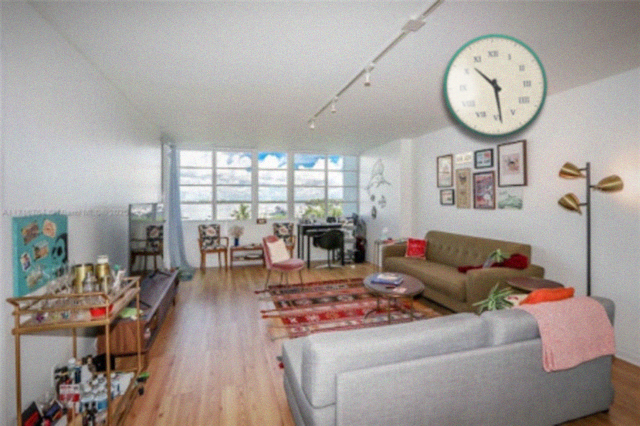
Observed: **10:29**
